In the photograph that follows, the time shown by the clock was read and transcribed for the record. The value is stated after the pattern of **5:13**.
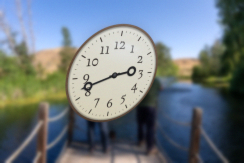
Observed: **2:42**
